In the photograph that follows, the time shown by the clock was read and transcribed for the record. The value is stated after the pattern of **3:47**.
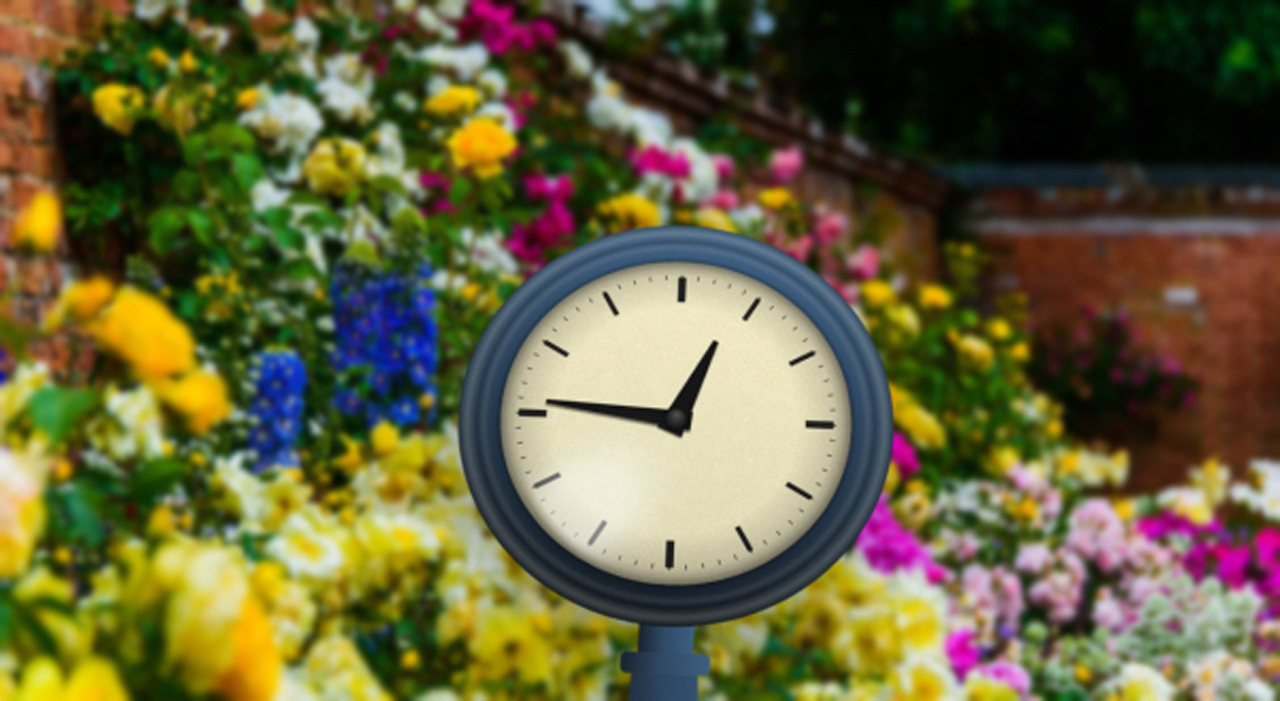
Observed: **12:46**
